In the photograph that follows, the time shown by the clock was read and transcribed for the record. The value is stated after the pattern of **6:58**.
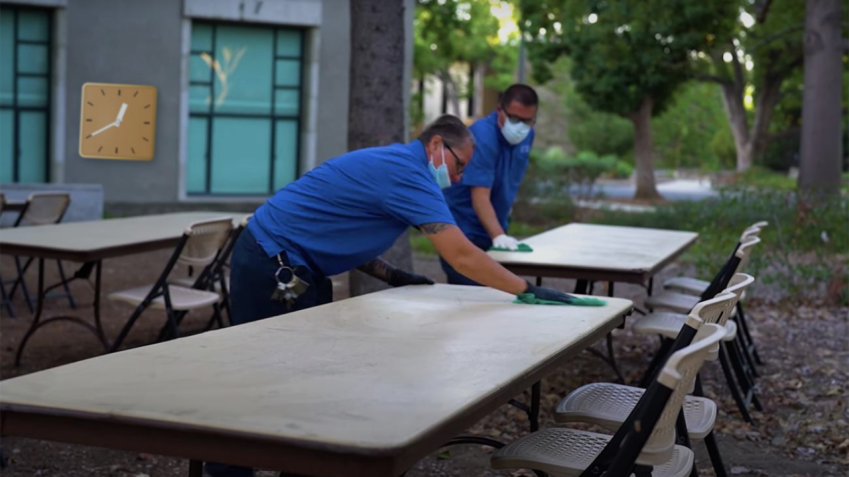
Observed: **12:40**
